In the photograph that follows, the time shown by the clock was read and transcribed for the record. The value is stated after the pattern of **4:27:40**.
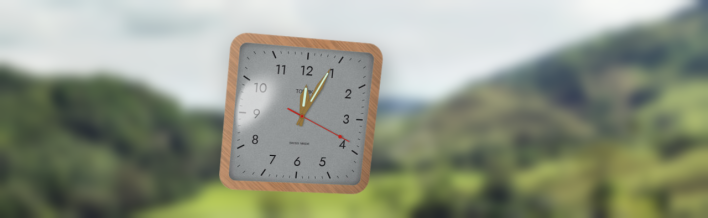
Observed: **12:04:19**
